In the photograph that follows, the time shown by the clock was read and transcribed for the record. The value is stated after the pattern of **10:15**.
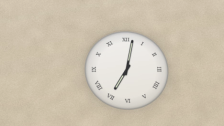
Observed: **7:02**
